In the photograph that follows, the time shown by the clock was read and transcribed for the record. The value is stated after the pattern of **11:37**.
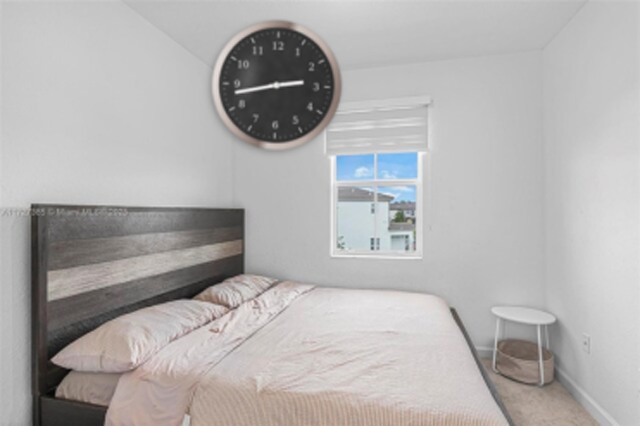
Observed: **2:43**
